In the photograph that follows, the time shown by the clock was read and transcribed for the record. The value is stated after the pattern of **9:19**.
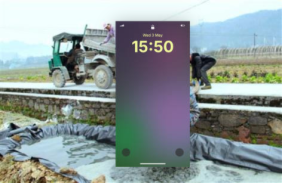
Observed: **15:50**
